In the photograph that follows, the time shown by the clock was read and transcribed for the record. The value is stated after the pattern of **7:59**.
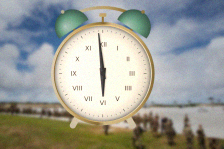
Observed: **5:59**
